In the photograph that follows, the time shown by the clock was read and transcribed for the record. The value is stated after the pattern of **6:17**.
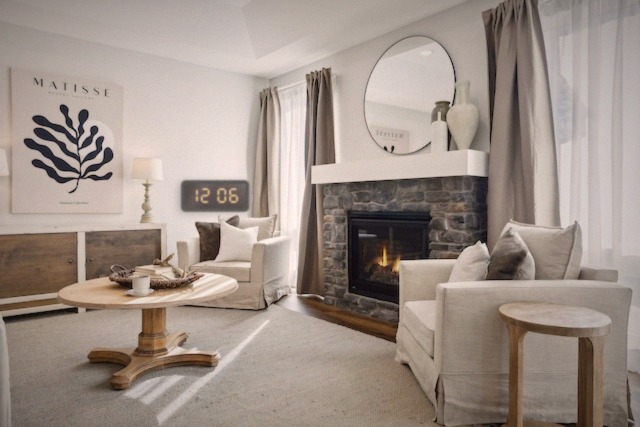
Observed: **12:06**
